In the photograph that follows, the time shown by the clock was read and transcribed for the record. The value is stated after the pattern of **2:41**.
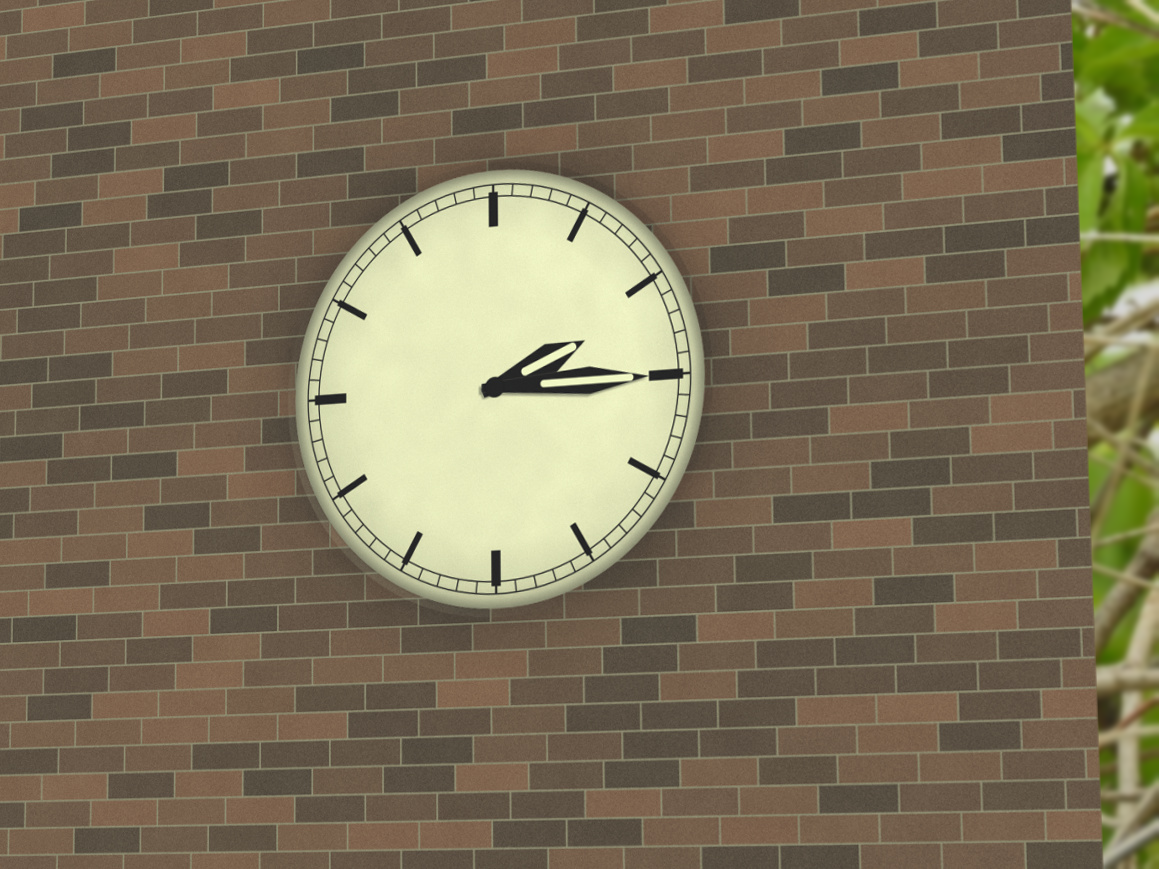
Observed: **2:15**
